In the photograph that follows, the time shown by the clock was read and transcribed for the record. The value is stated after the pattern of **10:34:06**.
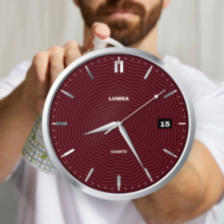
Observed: **8:25:09**
